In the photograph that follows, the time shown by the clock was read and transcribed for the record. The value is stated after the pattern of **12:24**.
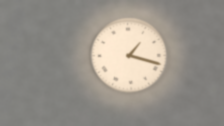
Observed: **1:18**
